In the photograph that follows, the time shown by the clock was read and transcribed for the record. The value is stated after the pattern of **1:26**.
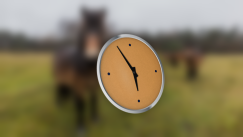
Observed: **5:55**
